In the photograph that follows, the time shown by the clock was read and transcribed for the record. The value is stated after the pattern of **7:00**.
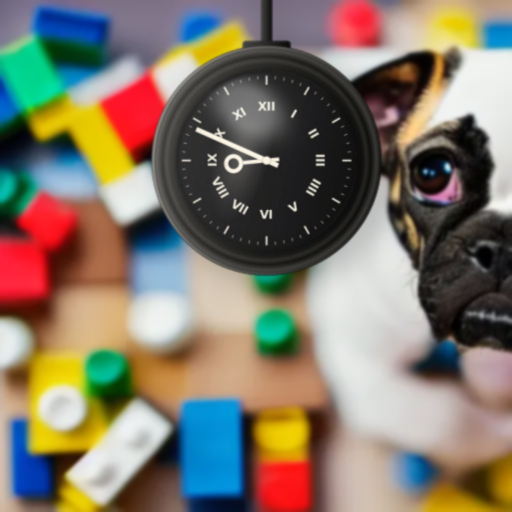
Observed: **8:49**
